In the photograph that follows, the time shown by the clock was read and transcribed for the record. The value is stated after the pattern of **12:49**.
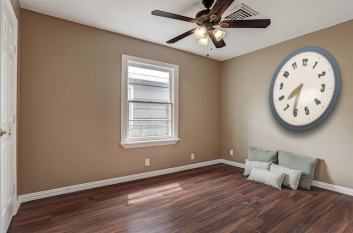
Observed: **7:31**
